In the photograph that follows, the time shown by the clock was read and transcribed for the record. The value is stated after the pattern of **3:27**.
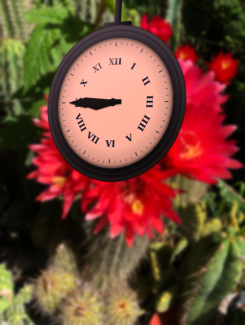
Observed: **8:45**
